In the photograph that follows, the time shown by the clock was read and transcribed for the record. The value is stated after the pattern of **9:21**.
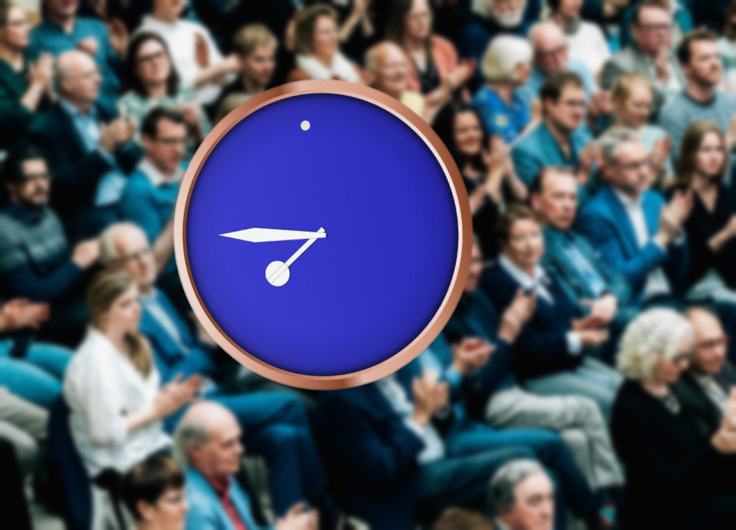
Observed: **7:46**
